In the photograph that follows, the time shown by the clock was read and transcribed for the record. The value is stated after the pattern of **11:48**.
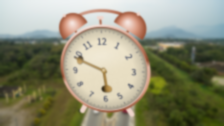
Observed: **5:49**
